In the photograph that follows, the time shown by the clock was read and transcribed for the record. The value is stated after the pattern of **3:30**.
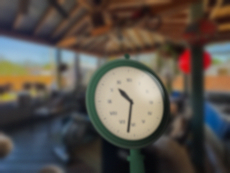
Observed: **10:32**
